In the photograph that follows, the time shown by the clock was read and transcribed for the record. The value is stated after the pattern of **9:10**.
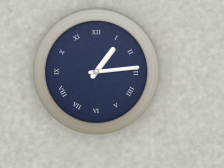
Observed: **1:14**
